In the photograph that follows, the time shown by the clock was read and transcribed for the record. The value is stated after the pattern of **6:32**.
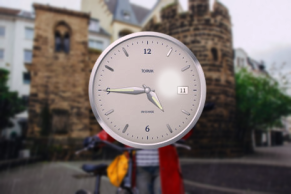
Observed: **4:45**
